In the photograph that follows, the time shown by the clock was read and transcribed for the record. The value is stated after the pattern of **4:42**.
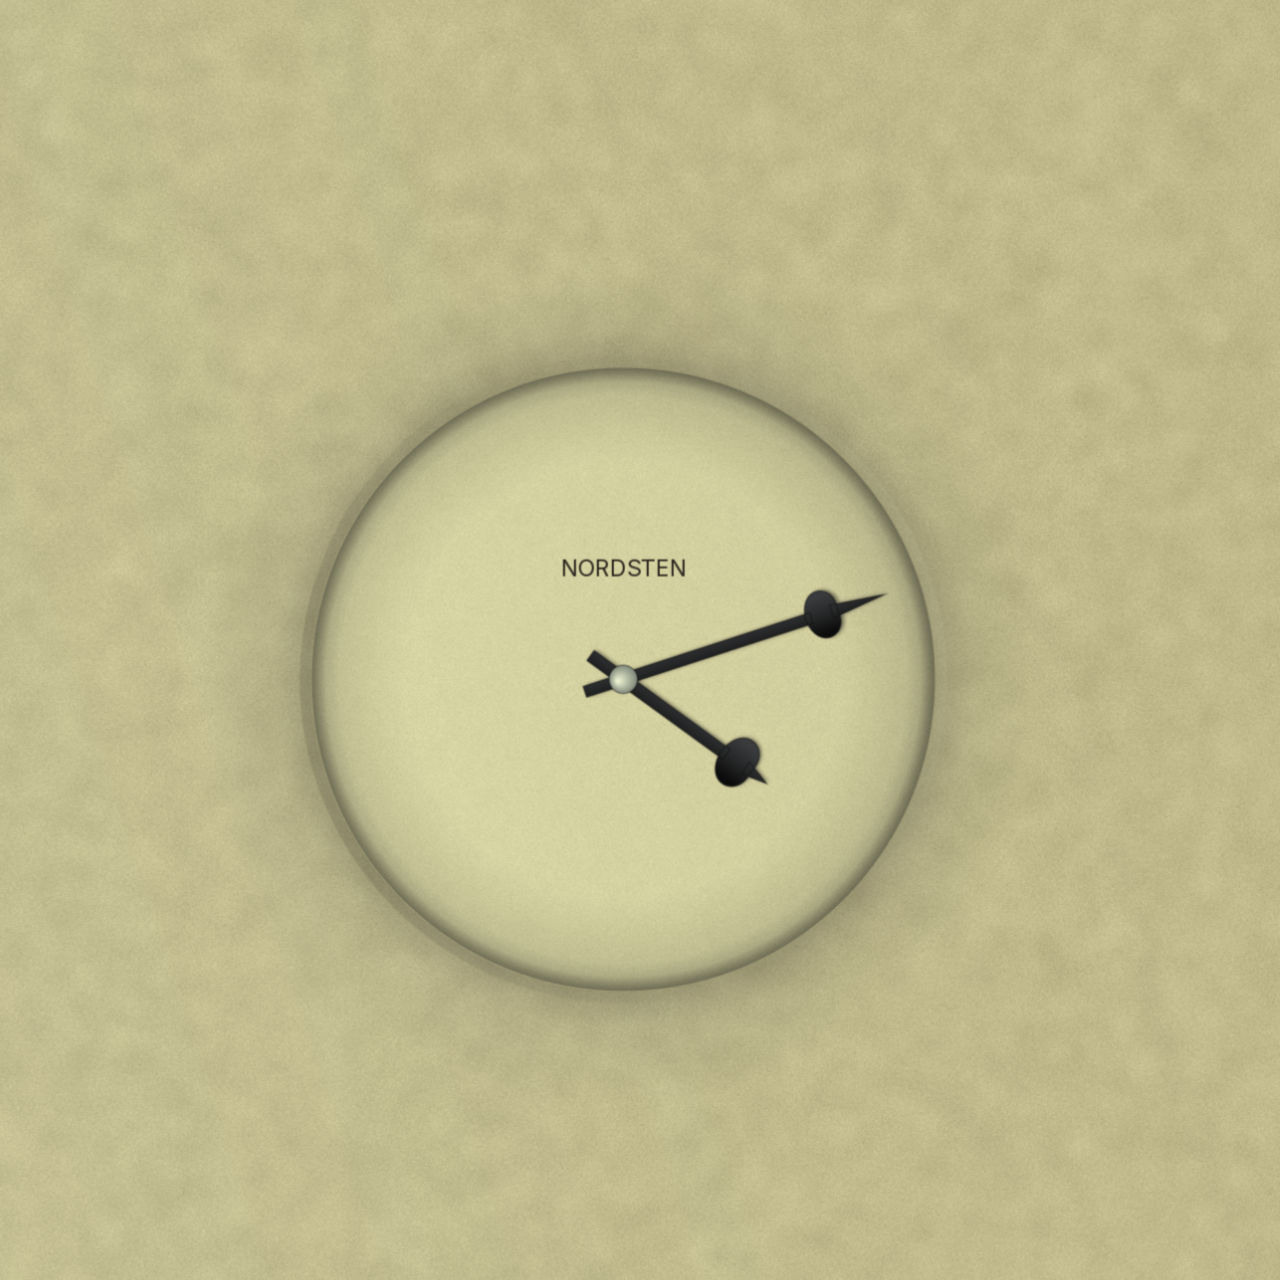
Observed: **4:12**
